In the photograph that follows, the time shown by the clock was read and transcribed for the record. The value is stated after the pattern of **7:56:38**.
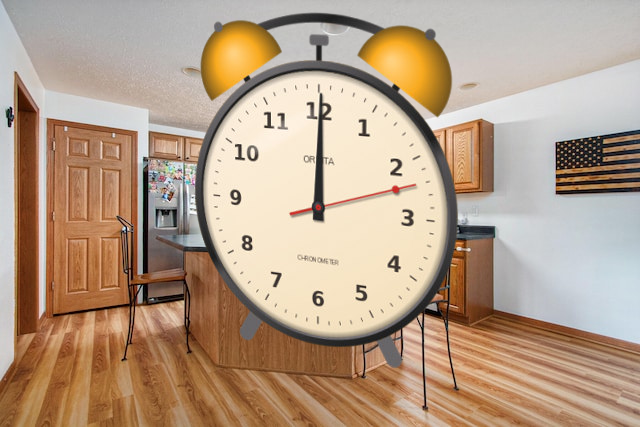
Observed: **12:00:12**
